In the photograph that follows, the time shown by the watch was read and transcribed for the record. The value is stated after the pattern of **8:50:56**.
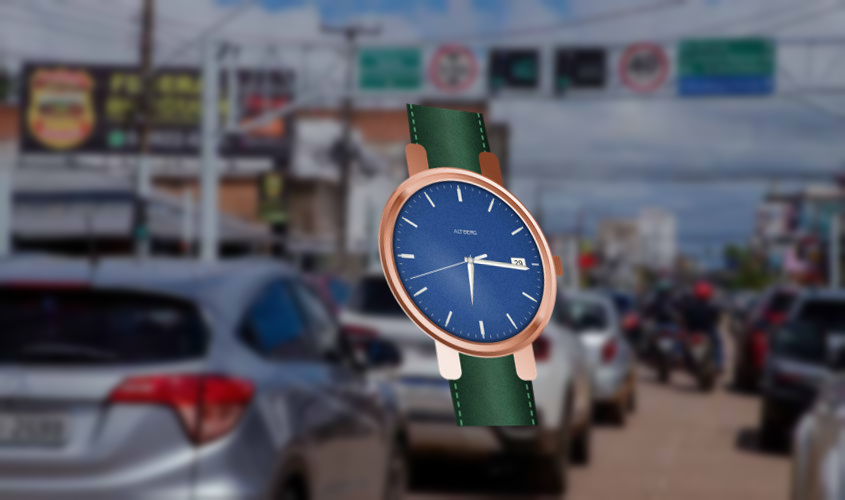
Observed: **6:15:42**
